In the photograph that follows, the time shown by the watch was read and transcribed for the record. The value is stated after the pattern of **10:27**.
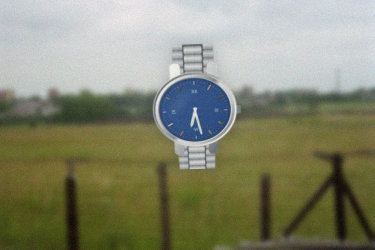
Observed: **6:28**
